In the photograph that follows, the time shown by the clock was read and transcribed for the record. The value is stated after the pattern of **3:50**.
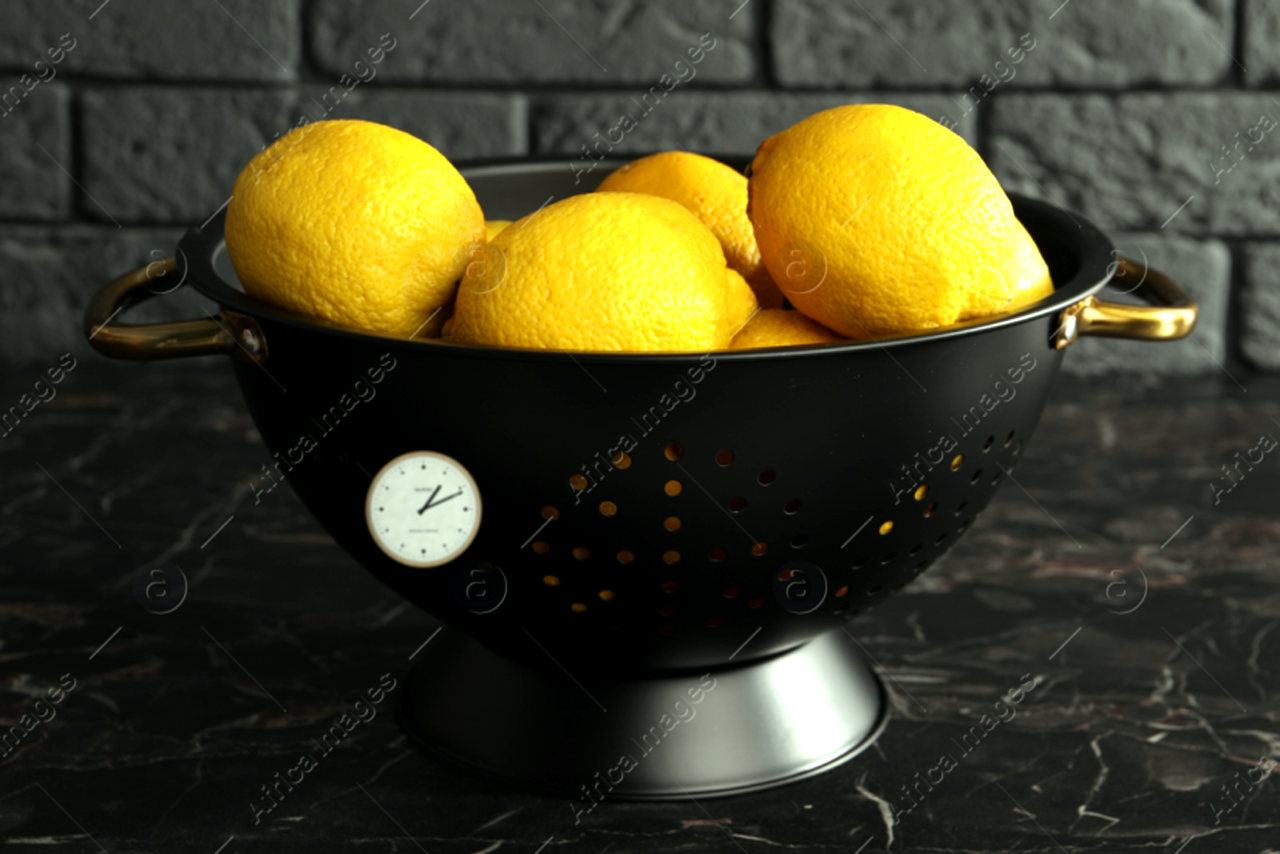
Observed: **1:11**
